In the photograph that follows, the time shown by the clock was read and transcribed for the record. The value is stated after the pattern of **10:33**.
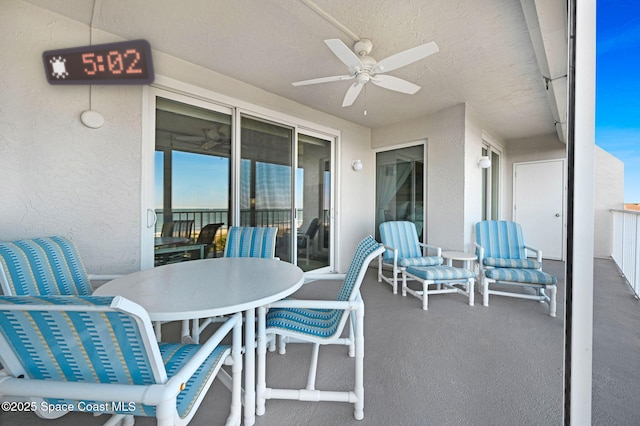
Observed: **5:02**
